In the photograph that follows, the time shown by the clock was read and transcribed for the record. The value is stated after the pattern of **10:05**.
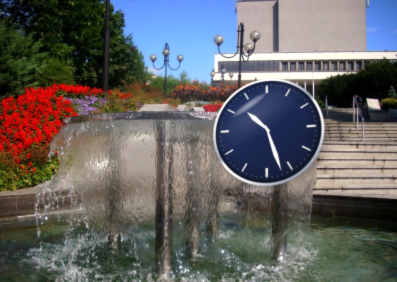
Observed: **10:27**
